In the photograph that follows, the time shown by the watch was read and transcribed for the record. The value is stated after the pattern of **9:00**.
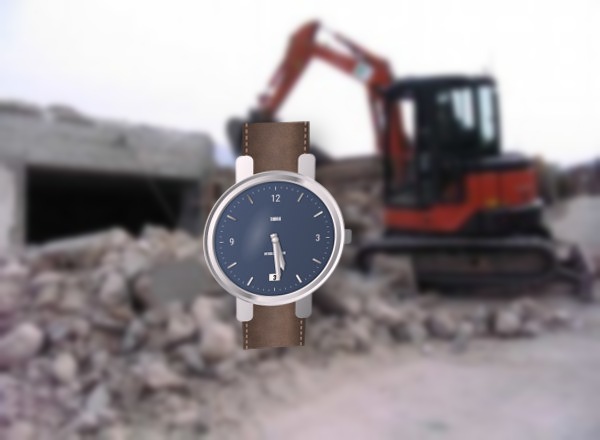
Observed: **5:29**
